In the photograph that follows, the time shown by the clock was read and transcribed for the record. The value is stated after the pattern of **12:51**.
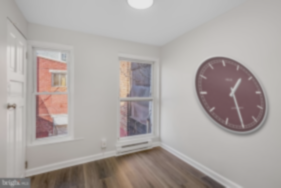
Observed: **1:30**
